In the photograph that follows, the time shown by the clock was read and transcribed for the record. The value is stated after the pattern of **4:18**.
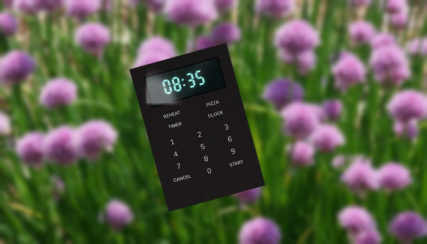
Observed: **8:35**
